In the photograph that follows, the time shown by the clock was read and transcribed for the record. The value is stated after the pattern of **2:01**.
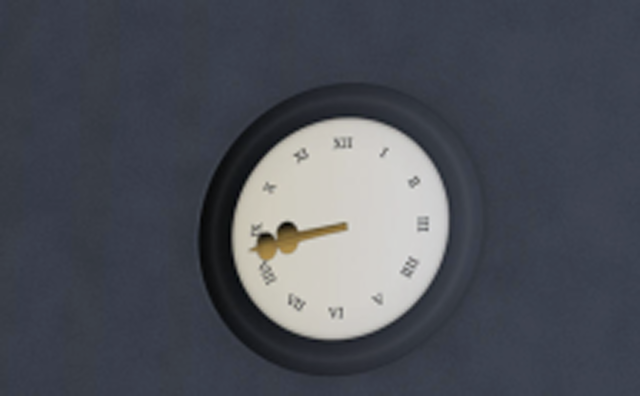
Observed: **8:43**
